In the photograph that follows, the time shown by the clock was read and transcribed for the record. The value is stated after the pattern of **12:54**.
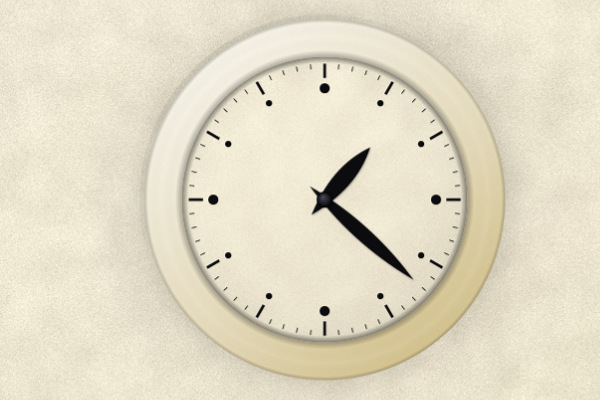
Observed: **1:22**
